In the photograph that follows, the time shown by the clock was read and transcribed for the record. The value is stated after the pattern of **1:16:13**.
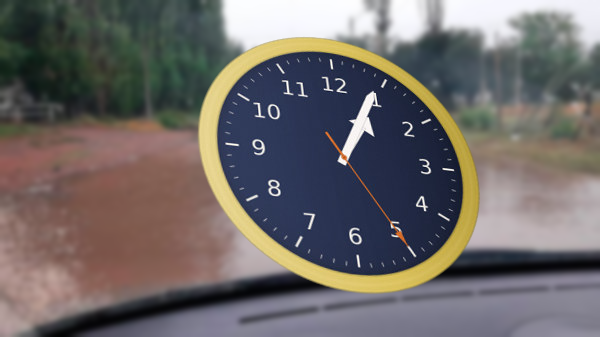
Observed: **1:04:25**
